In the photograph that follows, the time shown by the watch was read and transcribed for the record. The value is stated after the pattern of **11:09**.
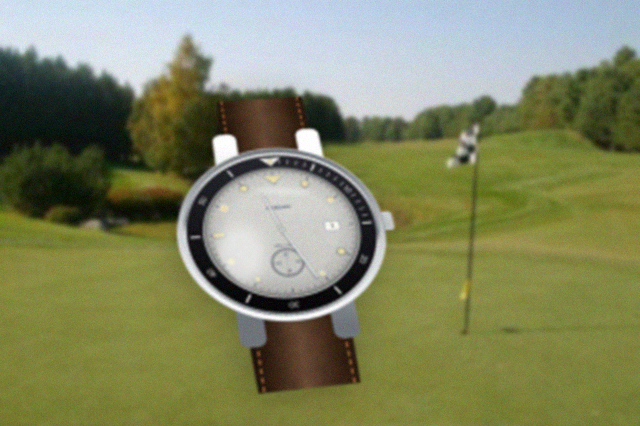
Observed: **11:26**
